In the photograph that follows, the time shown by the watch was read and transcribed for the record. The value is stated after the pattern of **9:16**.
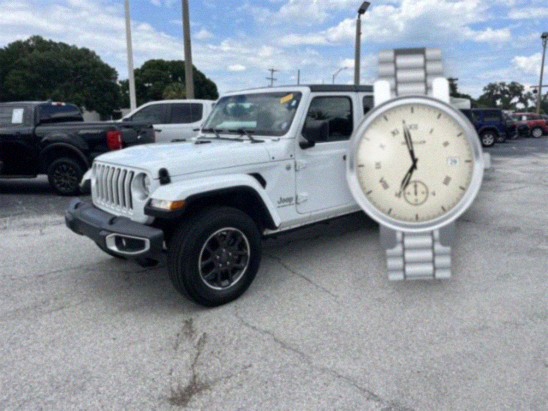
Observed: **6:58**
